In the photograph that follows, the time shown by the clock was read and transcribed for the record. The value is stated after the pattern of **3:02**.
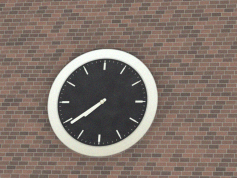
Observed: **7:39**
